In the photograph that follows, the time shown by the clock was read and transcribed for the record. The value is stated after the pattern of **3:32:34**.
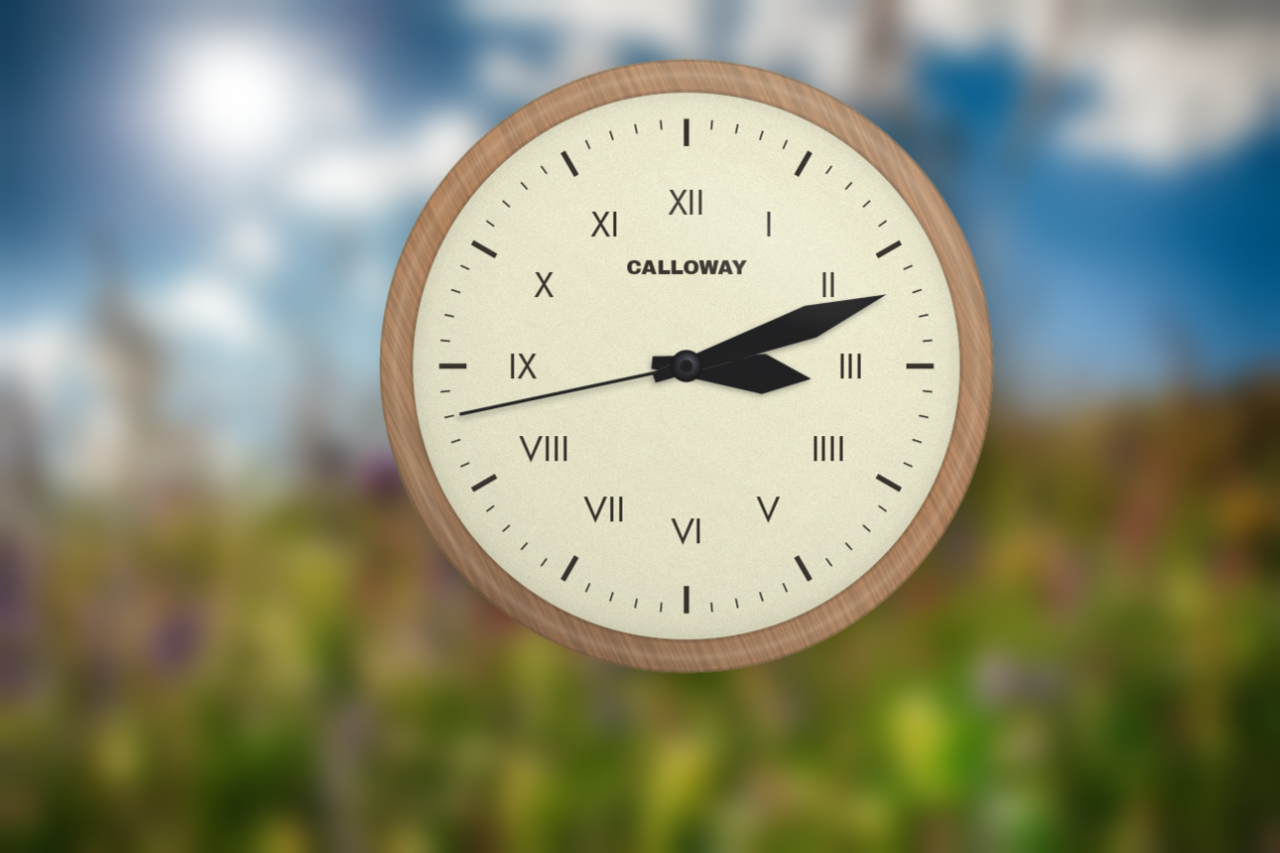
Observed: **3:11:43**
